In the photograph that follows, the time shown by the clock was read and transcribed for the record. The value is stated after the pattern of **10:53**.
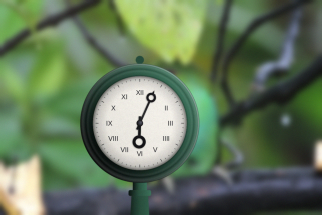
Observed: **6:04**
